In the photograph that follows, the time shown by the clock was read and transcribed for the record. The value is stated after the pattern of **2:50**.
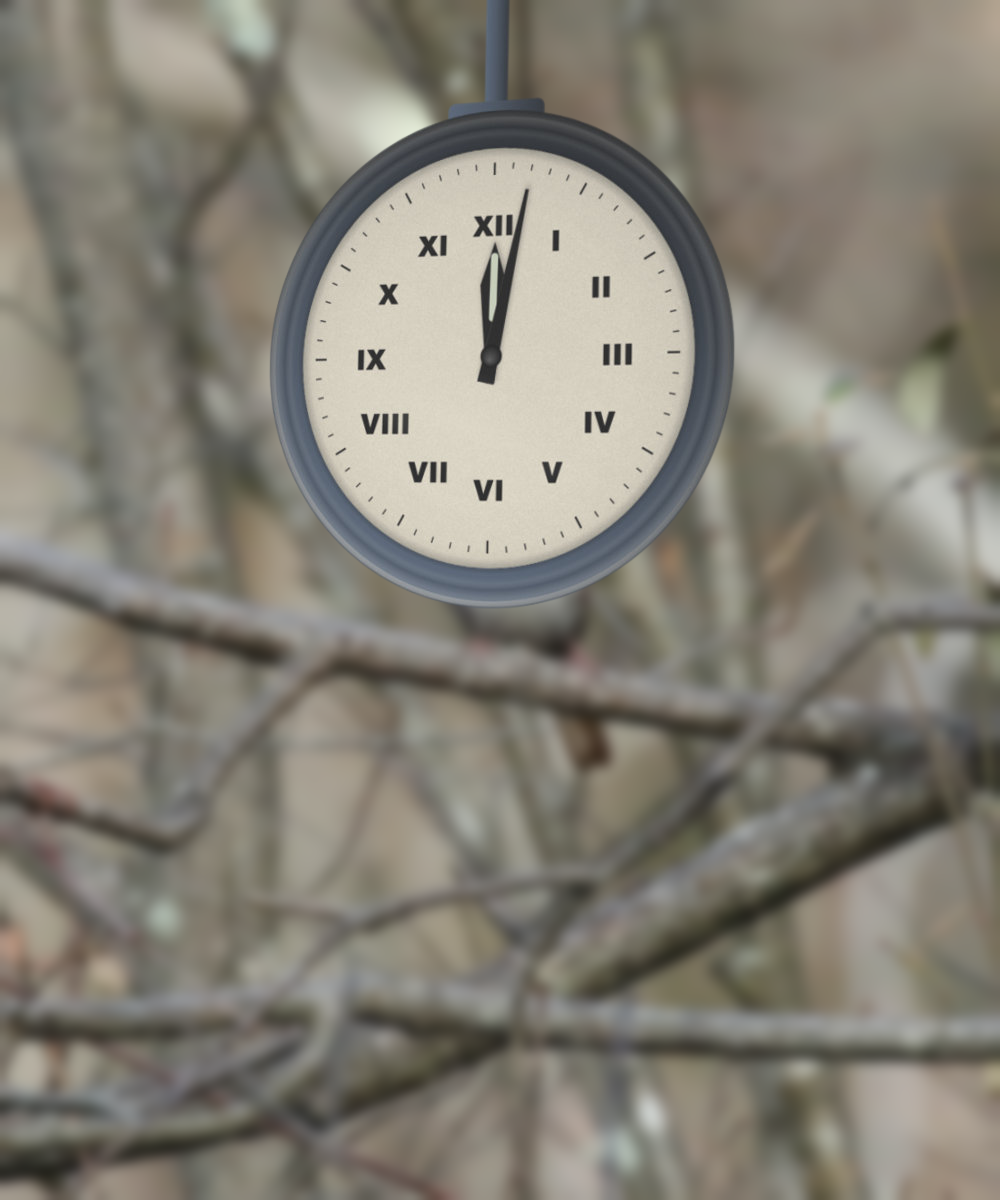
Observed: **12:02**
